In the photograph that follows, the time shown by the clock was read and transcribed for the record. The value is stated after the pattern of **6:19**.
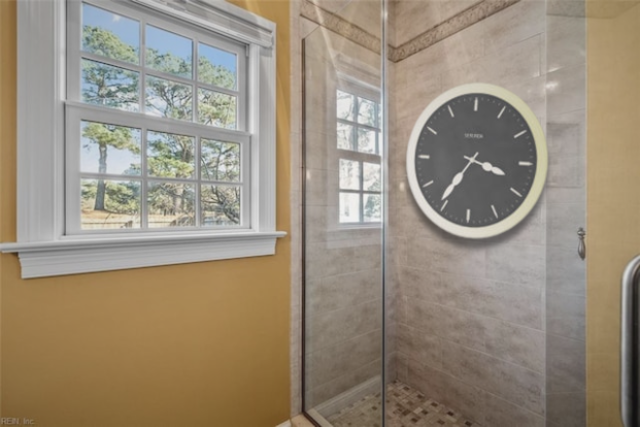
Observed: **3:36**
